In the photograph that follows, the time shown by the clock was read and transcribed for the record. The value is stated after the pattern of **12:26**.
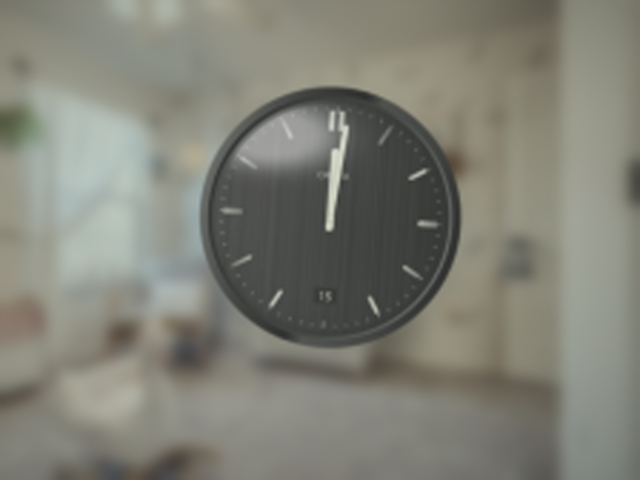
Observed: **12:01**
